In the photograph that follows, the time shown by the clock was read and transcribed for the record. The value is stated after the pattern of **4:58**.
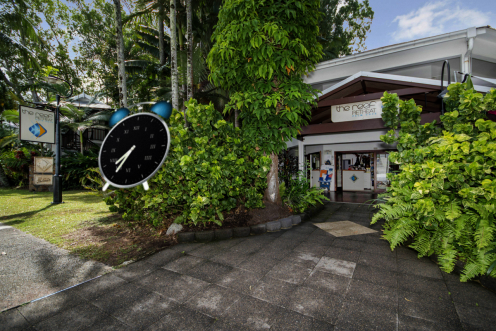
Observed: **7:35**
